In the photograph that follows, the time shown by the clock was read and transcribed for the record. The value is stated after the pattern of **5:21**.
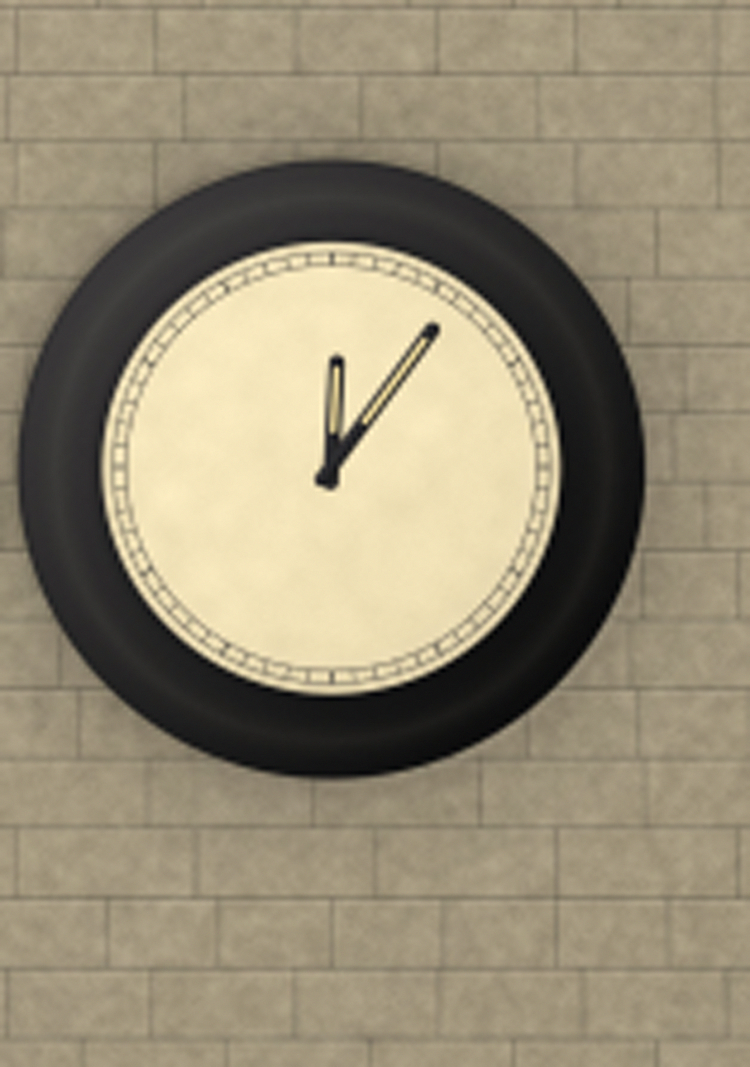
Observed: **12:06**
